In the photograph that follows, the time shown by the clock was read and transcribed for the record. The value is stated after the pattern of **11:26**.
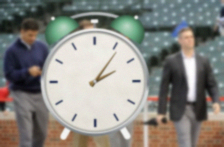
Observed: **2:06**
